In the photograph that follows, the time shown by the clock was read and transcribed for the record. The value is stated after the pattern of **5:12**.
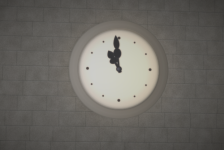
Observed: **10:59**
